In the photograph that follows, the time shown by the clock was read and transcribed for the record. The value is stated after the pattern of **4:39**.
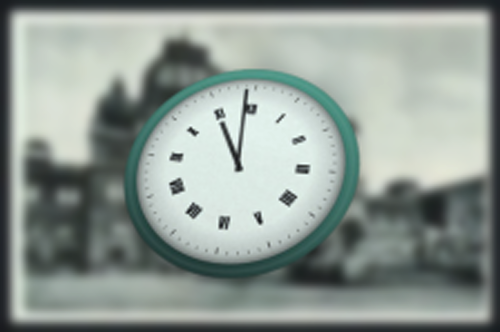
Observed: **10:59**
